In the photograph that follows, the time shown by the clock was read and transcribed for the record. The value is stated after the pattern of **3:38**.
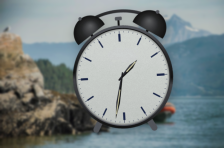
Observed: **1:32**
